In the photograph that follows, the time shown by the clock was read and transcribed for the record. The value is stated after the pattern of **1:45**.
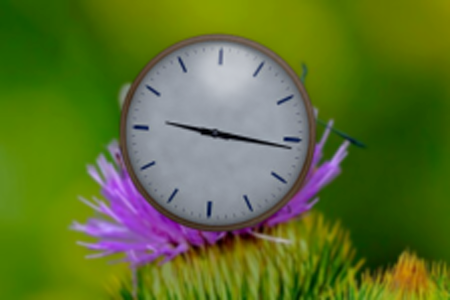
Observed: **9:16**
